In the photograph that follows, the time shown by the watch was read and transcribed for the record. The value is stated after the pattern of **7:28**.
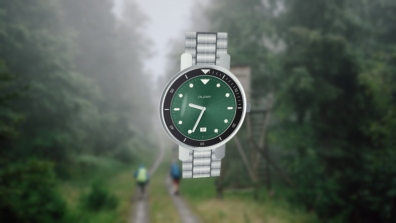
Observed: **9:34**
